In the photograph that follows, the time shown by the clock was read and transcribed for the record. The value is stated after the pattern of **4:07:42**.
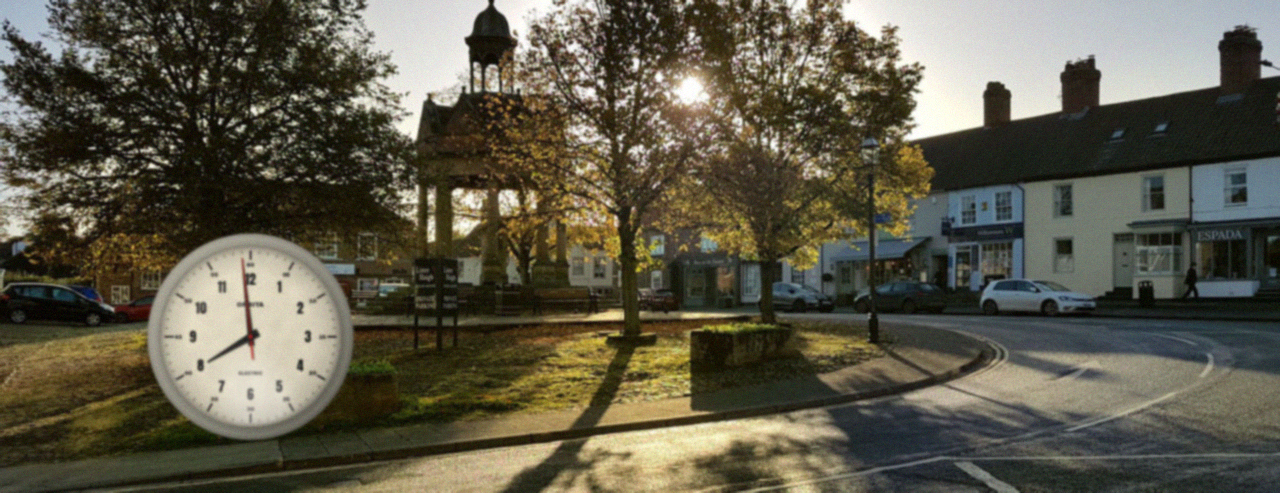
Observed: **7:58:59**
